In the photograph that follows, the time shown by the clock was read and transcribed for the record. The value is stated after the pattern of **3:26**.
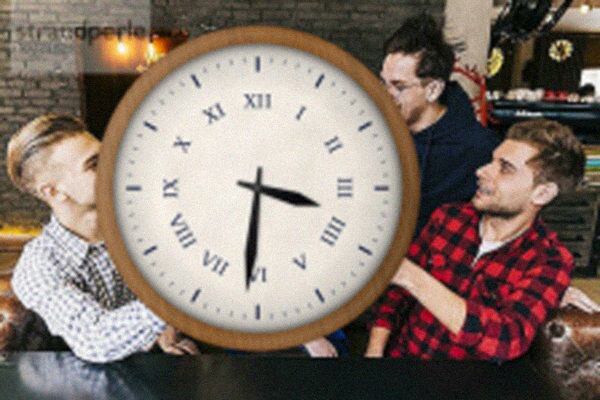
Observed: **3:31**
